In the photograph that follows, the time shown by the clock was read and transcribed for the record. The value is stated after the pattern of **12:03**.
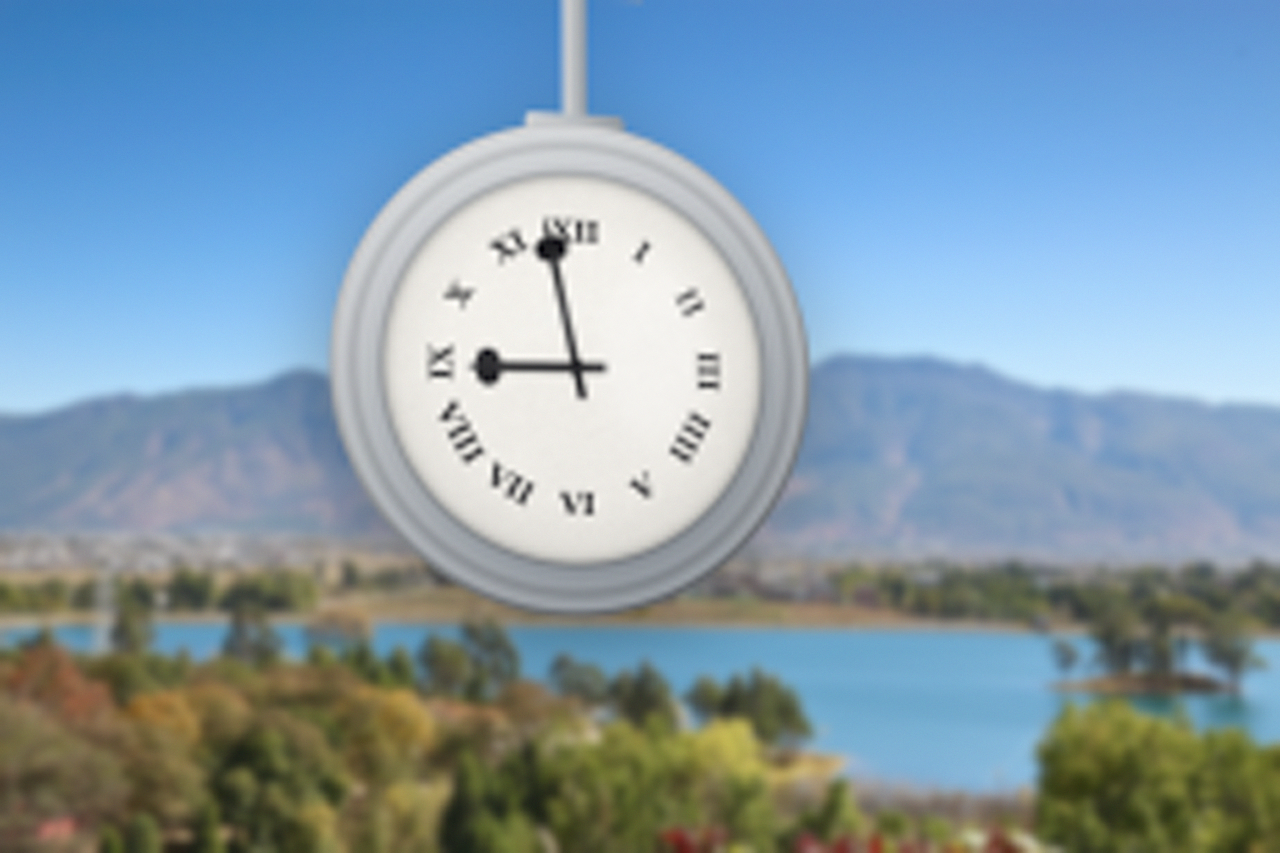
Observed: **8:58**
